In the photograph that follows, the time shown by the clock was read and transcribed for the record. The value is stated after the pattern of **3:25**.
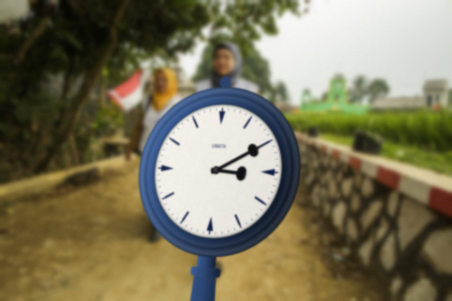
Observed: **3:10**
